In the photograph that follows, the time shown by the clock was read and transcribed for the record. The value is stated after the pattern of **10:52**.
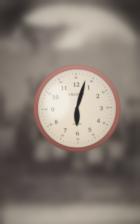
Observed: **6:03**
